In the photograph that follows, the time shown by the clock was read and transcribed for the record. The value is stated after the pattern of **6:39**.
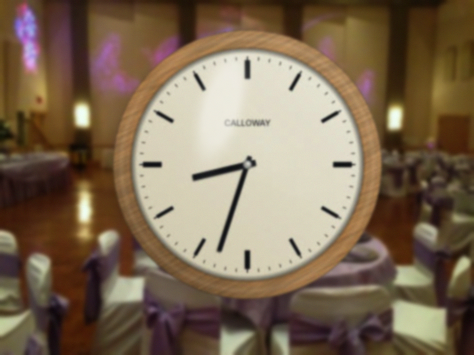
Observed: **8:33**
